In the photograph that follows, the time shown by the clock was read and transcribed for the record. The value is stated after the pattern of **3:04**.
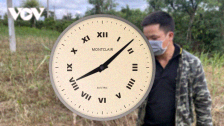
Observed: **8:08**
